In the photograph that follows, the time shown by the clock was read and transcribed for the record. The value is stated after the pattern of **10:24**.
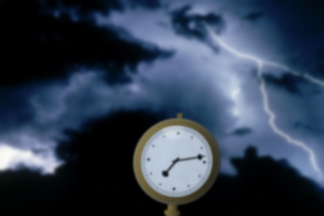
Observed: **7:13**
